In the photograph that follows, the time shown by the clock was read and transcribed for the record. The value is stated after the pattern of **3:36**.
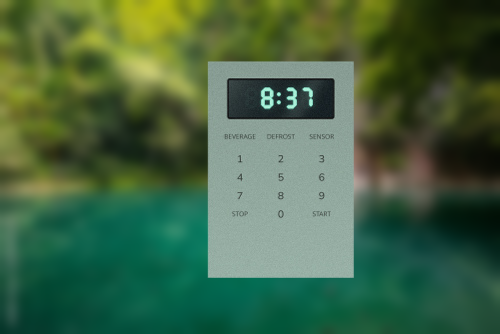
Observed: **8:37**
